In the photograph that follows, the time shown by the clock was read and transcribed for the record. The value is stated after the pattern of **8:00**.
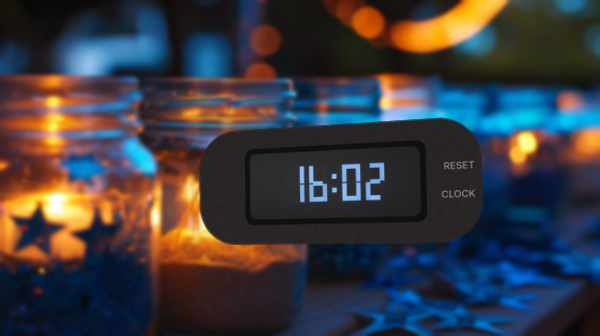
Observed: **16:02**
